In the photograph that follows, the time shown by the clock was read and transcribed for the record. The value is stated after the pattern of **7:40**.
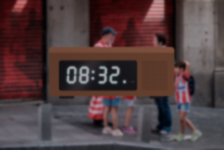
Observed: **8:32**
